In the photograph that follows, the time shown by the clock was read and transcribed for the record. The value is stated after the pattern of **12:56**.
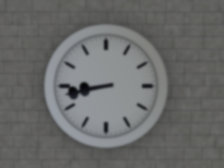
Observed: **8:43**
